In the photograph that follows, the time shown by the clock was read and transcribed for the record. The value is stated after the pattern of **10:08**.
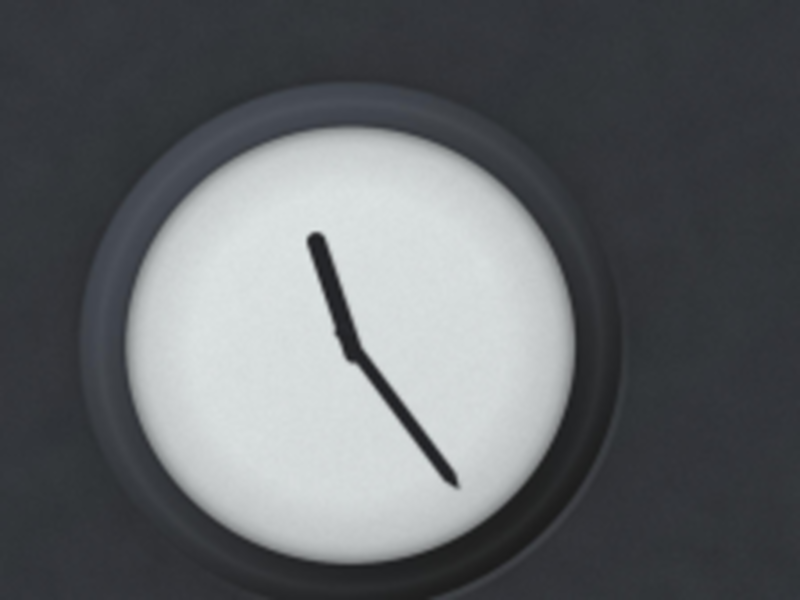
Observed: **11:24**
